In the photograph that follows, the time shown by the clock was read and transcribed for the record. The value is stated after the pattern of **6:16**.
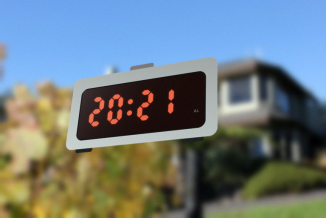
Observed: **20:21**
